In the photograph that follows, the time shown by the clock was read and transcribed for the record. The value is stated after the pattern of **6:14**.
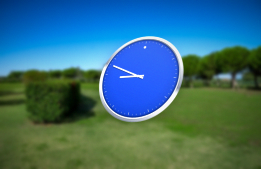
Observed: **8:48**
